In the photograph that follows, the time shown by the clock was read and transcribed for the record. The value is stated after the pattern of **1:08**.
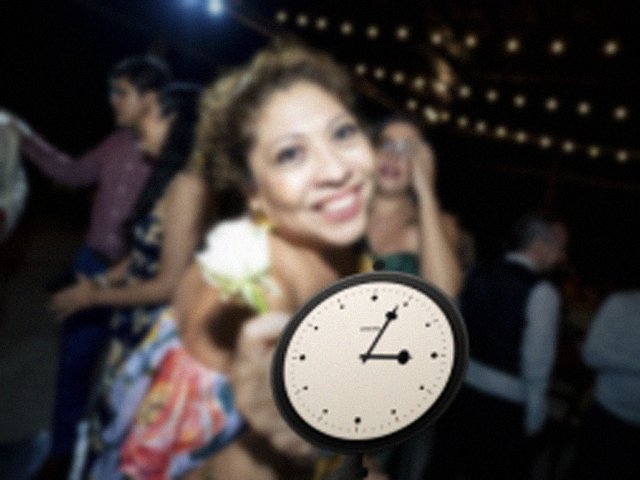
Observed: **3:04**
